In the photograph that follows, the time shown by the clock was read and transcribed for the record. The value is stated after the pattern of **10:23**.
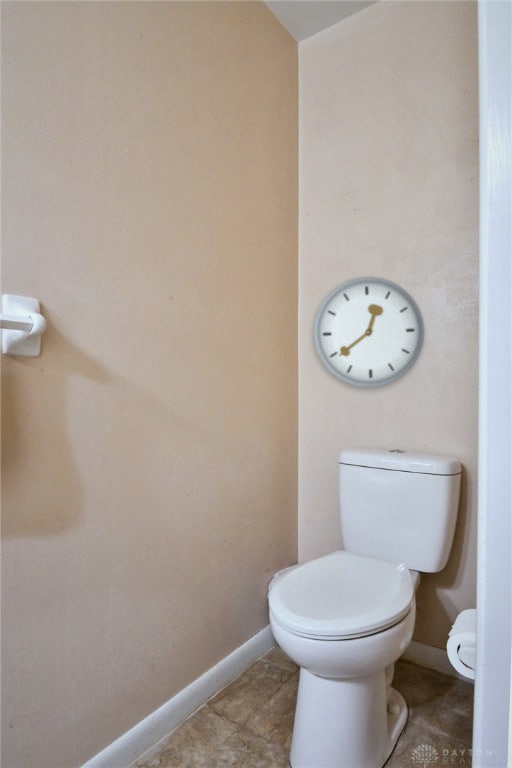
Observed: **12:39**
